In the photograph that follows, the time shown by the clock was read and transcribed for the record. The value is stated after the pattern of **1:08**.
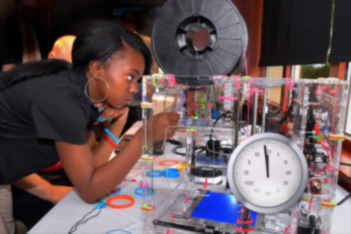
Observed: **11:59**
